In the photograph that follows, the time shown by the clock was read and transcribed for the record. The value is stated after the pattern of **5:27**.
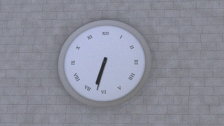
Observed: **6:32**
